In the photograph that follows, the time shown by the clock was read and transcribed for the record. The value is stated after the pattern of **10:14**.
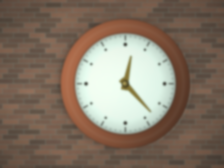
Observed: **12:23**
